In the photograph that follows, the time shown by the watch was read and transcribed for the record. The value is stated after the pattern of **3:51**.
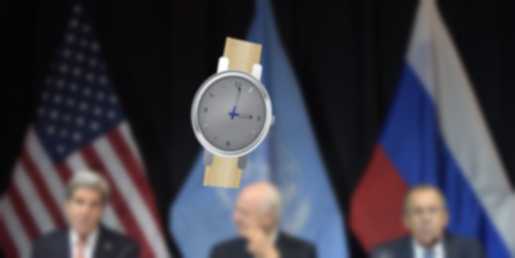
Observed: **3:01**
